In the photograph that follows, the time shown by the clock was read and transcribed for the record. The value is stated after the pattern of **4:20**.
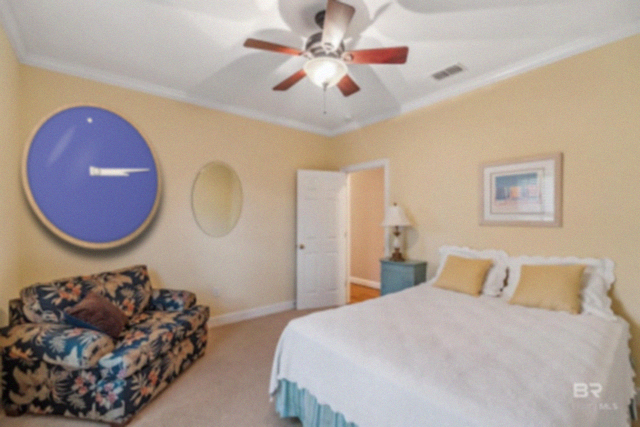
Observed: **3:15**
